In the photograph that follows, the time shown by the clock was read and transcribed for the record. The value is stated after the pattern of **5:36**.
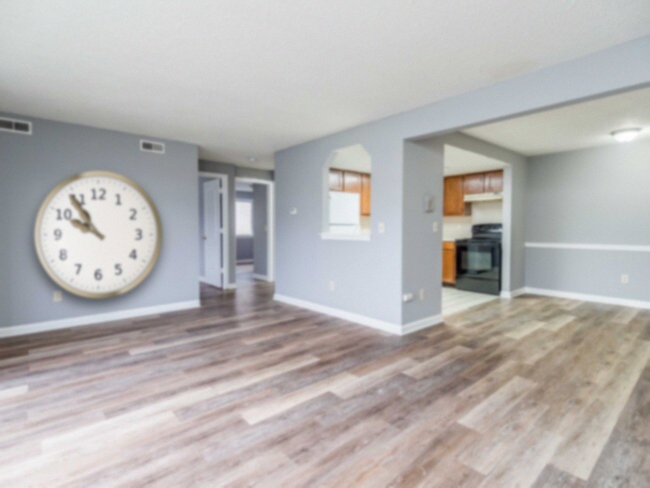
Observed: **9:54**
